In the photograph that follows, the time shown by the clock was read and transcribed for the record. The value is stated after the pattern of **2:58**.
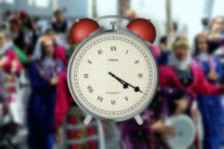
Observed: **4:20**
